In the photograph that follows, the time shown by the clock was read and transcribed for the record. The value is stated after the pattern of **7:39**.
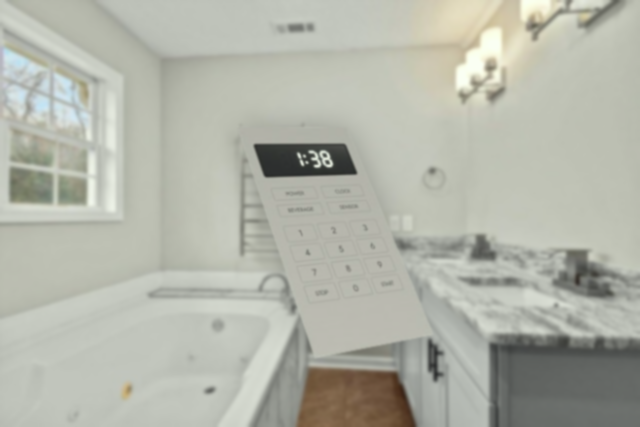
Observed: **1:38**
